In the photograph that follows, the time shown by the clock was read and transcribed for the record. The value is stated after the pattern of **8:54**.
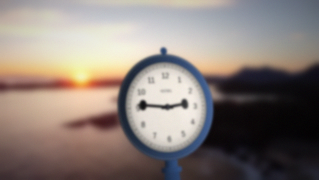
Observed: **2:46**
